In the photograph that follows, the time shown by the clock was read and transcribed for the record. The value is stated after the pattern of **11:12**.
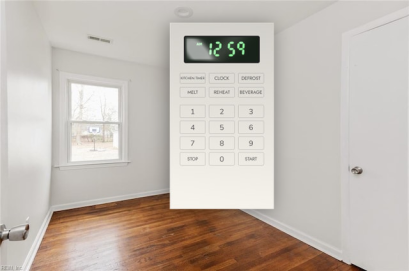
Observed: **12:59**
